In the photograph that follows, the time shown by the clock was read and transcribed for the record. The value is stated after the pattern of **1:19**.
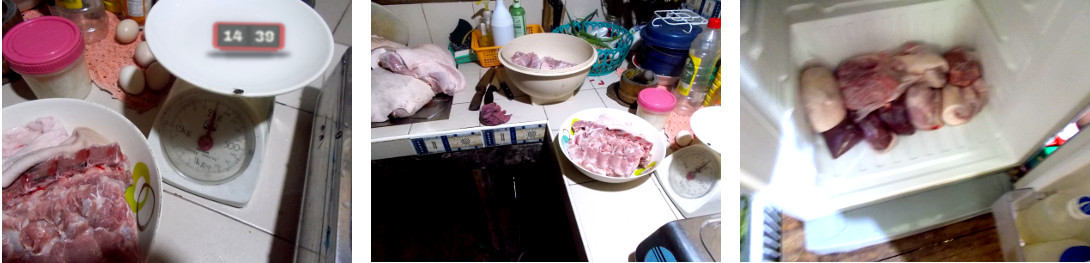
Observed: **14:39**
